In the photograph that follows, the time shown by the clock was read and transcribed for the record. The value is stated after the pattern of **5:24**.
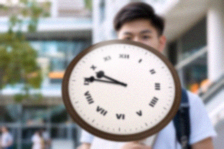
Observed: **9:46**
